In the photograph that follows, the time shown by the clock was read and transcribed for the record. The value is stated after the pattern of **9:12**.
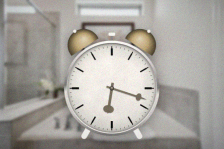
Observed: **6:18**
